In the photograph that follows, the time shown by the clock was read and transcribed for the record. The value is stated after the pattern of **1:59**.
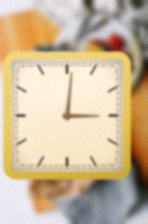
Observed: **3:01**
